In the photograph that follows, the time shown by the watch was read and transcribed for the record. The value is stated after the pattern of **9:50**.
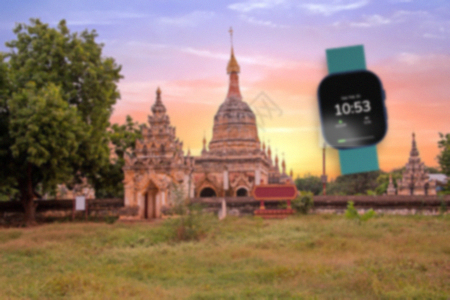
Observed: **10:53**
